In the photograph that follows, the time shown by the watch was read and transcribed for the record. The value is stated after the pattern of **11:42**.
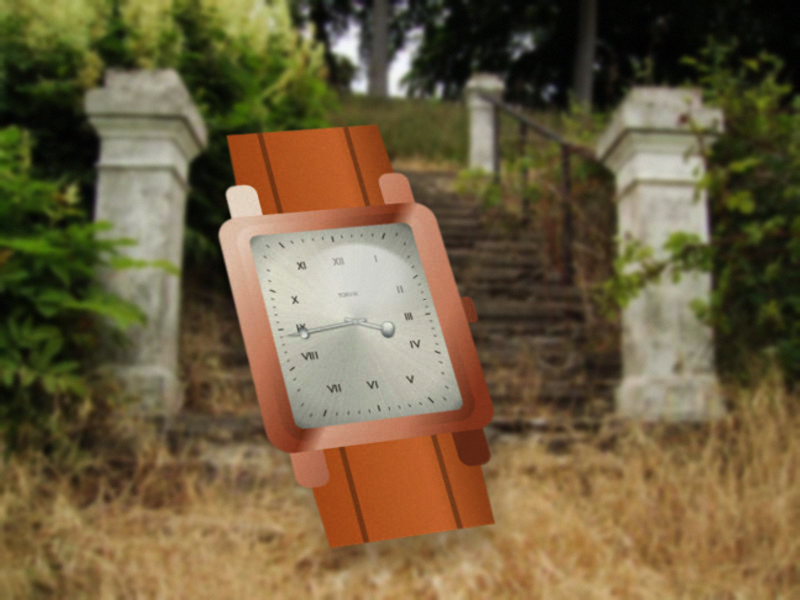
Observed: **3:44**
